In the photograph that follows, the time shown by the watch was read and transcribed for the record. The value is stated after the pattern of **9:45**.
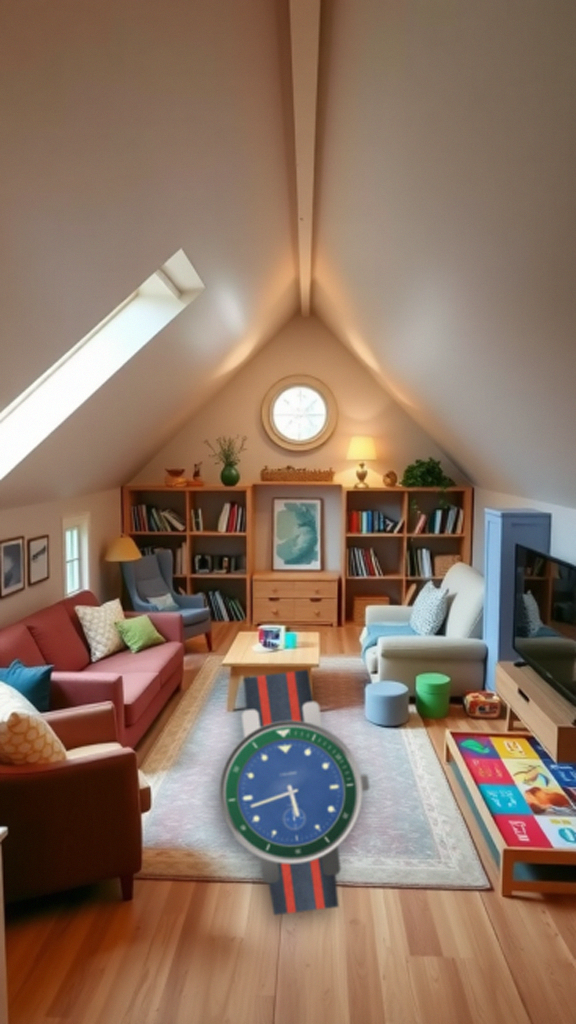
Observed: **5:43**
